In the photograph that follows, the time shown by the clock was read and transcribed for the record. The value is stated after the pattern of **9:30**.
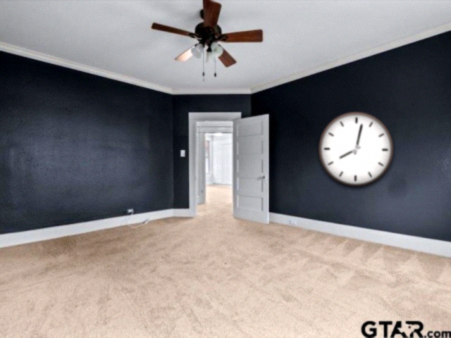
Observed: **8:02**
